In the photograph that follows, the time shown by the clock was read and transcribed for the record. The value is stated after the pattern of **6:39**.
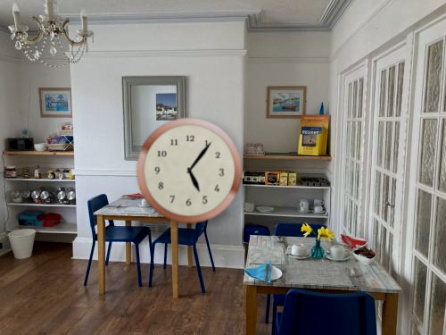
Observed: **5:06**
